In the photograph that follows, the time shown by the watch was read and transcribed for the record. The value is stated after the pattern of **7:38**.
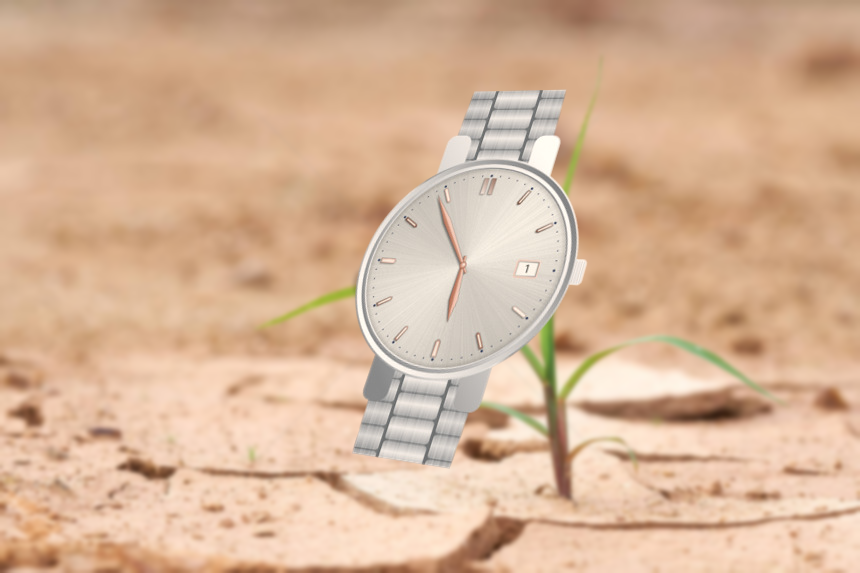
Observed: **5:54**
